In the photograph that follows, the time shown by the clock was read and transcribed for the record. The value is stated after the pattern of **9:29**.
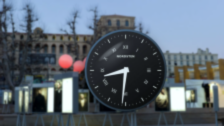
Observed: **8:31**
